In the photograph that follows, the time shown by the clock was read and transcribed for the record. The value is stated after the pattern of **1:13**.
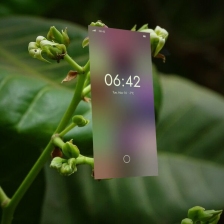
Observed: **6:42**
